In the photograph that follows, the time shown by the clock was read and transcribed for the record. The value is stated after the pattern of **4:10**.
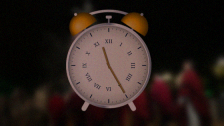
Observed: **11:25**
